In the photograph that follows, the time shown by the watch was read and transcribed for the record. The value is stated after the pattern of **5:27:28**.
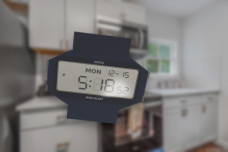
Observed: **5:18:52**
